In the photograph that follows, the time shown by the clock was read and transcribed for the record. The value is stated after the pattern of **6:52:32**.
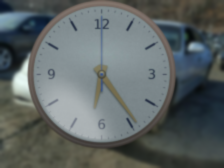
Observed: **6:24:00**
